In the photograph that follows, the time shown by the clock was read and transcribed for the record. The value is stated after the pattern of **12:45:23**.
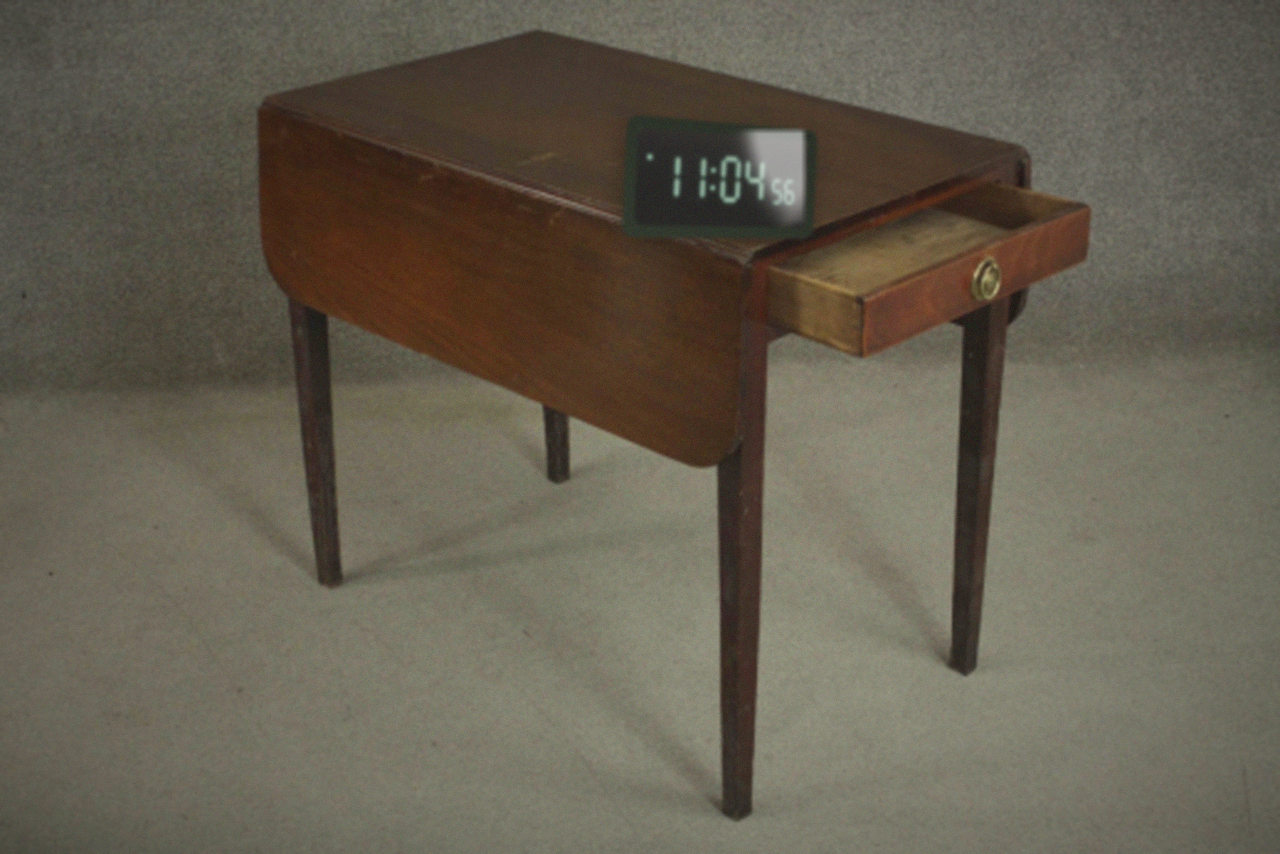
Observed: **11:04:56**
